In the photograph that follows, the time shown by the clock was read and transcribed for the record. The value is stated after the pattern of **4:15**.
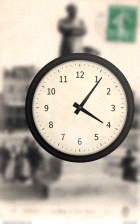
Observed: **4:06**
